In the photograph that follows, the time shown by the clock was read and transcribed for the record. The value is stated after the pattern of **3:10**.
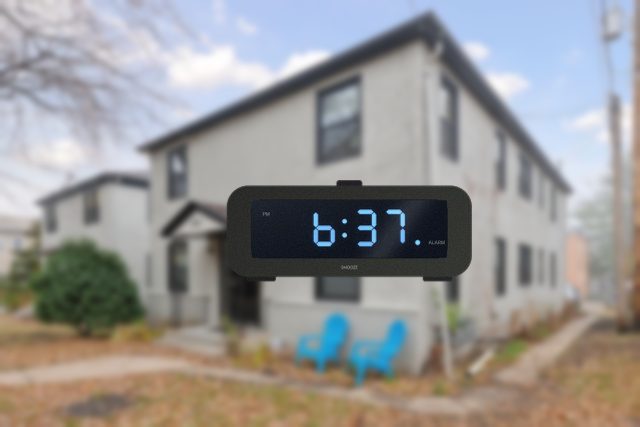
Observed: **6:37**
